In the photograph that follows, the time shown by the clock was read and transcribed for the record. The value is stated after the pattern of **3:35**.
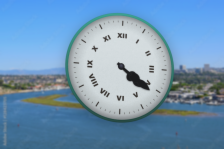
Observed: **4:21**
